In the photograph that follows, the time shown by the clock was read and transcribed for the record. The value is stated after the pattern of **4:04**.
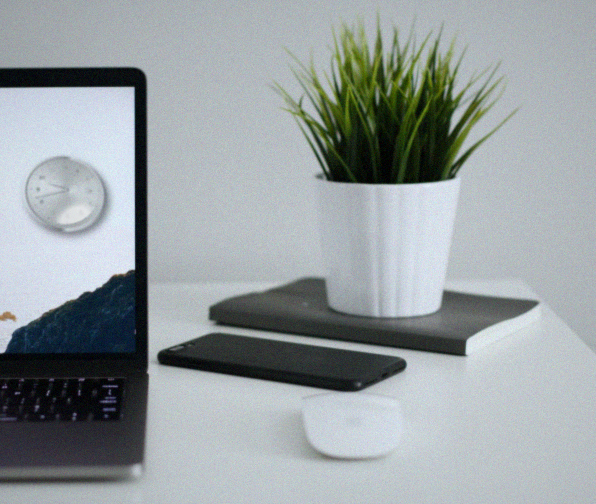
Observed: **9:42**
